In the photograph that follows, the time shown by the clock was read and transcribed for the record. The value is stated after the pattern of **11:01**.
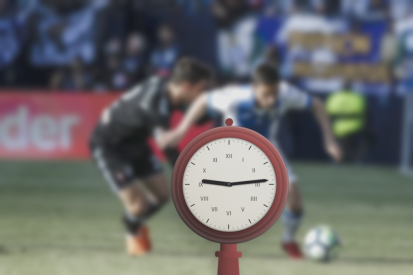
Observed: **9:14**
